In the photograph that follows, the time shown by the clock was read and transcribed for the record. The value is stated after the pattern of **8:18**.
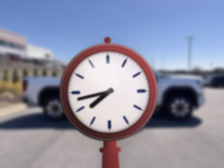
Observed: **7:43**
